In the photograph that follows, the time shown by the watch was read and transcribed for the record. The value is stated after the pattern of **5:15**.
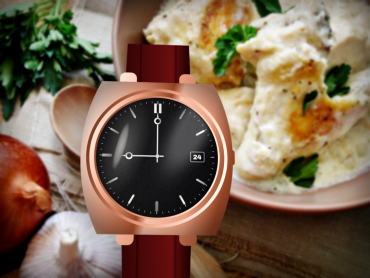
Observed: **9:00**
